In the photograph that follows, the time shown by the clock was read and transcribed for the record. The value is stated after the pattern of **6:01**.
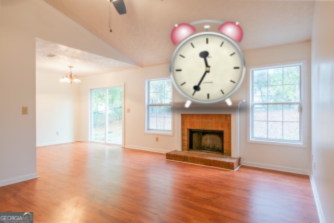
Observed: **11:35**
